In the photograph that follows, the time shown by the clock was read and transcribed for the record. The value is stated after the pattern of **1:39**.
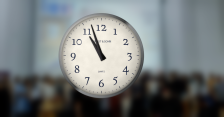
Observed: **10:57**
